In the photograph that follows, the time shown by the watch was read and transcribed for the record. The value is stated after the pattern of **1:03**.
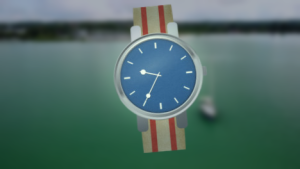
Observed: **9:35**
